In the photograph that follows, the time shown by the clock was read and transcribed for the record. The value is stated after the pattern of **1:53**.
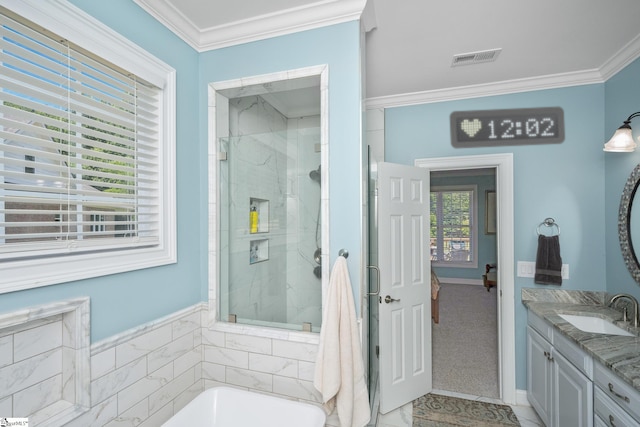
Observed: **12:02**
